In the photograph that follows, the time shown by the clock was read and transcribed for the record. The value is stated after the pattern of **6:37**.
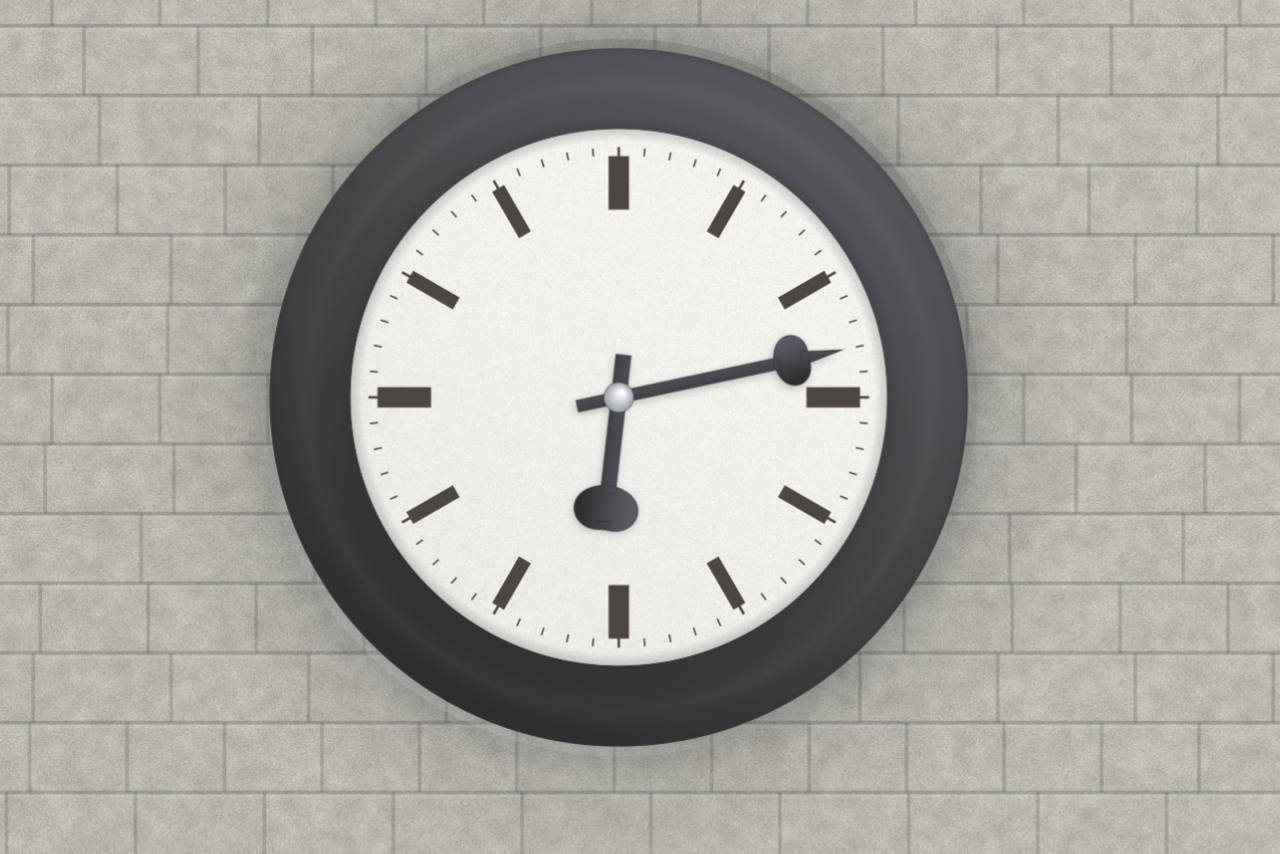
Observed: **6:13**
